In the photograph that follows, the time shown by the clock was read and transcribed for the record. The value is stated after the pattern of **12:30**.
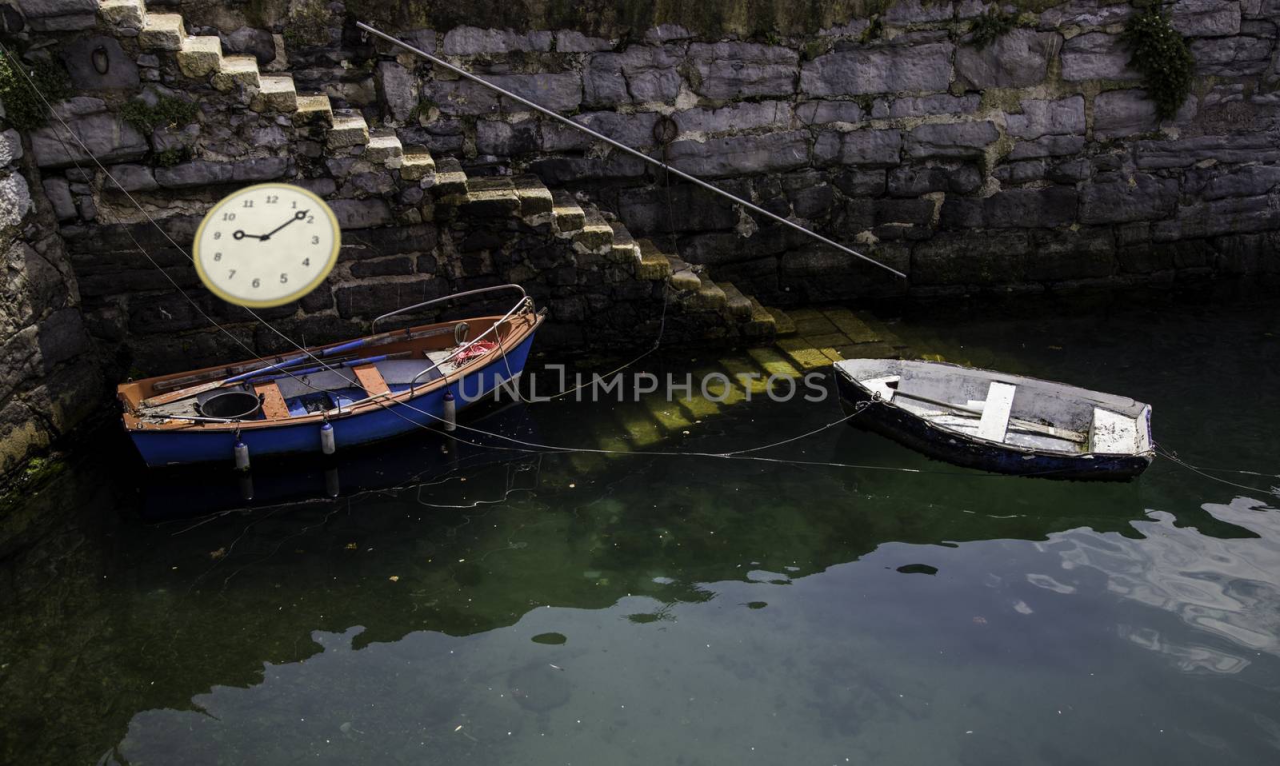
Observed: **9:08**
